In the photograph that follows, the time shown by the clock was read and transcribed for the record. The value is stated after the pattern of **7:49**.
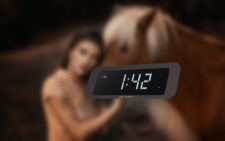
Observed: **1:42**
